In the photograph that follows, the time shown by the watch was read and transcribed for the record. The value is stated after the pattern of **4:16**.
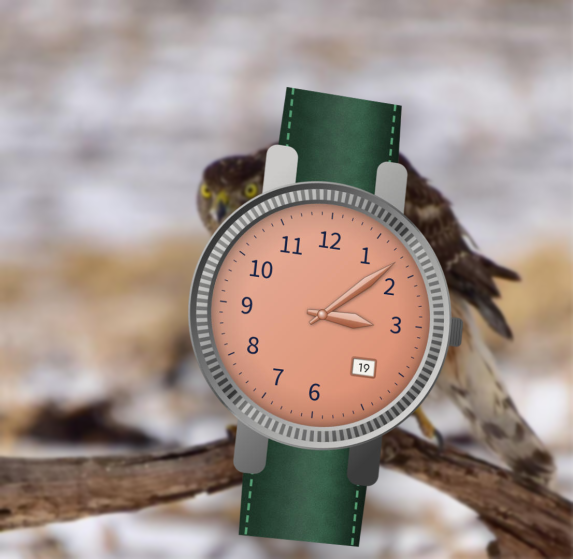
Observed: **3:08**
